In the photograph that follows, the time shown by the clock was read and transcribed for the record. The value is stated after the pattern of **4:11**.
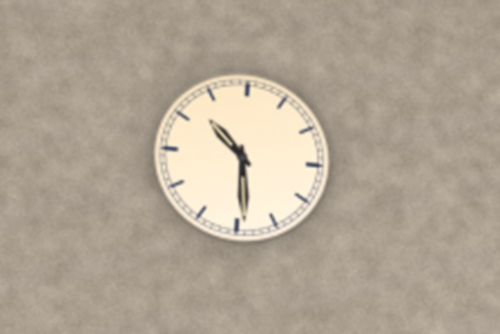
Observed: **10:29**
